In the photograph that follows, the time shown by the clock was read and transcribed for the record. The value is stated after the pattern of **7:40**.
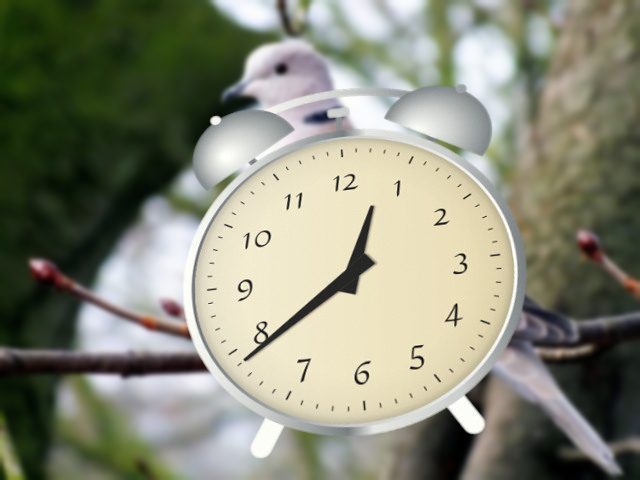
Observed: **12:39**
